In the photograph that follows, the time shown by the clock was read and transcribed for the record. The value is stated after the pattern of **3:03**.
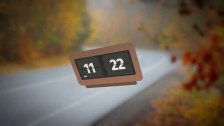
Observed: **11:22**
